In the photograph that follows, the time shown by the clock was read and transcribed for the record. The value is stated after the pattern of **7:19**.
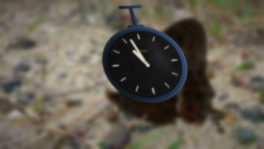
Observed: **10:57**
